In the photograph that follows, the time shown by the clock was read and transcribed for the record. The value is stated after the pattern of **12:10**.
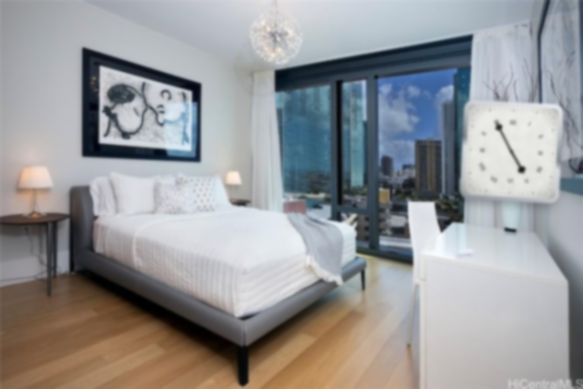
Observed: **4:55**
